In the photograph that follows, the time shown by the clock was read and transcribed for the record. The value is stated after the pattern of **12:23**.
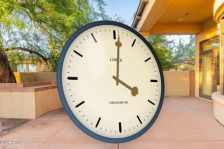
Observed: **4:01**
